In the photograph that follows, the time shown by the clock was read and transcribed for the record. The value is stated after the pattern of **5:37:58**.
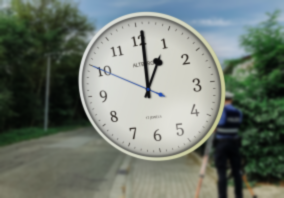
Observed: **1:00:50**
